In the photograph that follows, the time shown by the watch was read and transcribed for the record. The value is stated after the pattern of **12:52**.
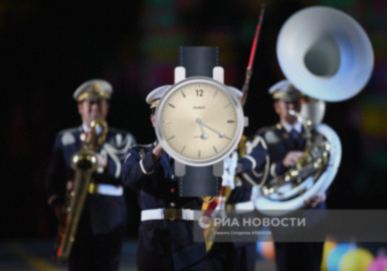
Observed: **5:20**
